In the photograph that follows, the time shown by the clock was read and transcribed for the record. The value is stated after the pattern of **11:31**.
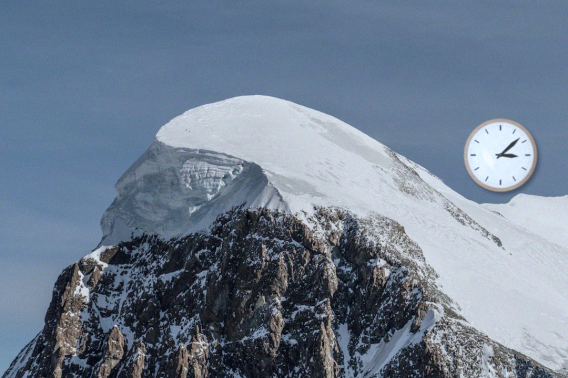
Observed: **3:08**
